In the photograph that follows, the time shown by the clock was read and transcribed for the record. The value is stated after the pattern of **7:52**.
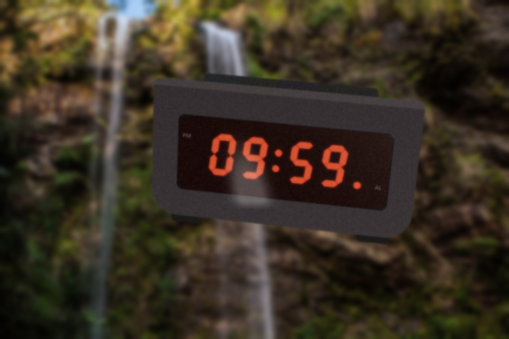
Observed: **9:59**
